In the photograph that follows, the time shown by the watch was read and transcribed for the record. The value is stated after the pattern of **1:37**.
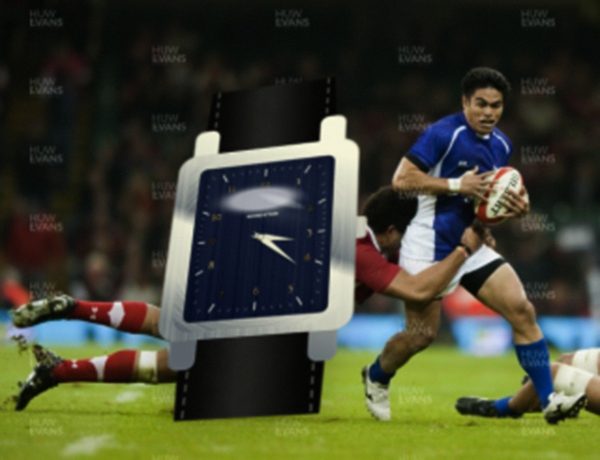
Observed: **3:22**
